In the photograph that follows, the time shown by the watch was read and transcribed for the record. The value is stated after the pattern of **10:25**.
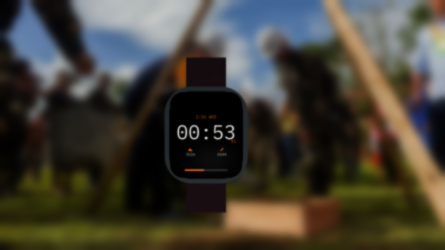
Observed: **0:53**
